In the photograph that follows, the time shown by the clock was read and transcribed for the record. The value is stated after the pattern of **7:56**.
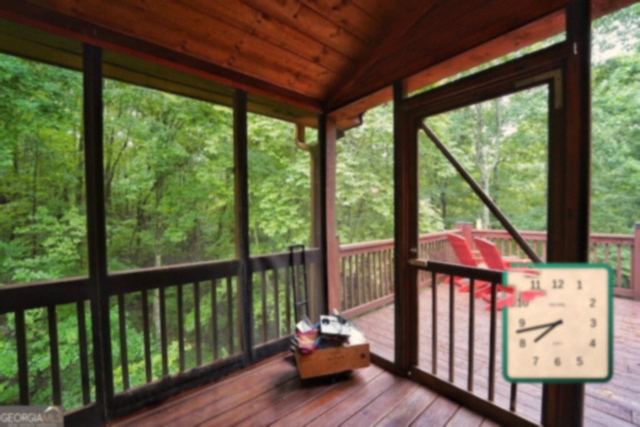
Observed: **7:43**
